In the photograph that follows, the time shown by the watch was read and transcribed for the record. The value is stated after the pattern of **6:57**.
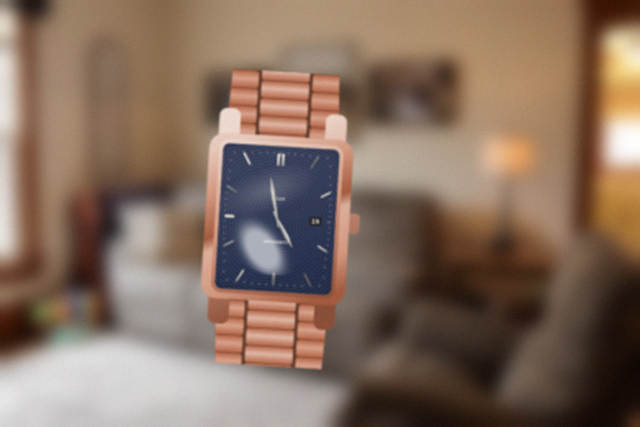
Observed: **4:58**
